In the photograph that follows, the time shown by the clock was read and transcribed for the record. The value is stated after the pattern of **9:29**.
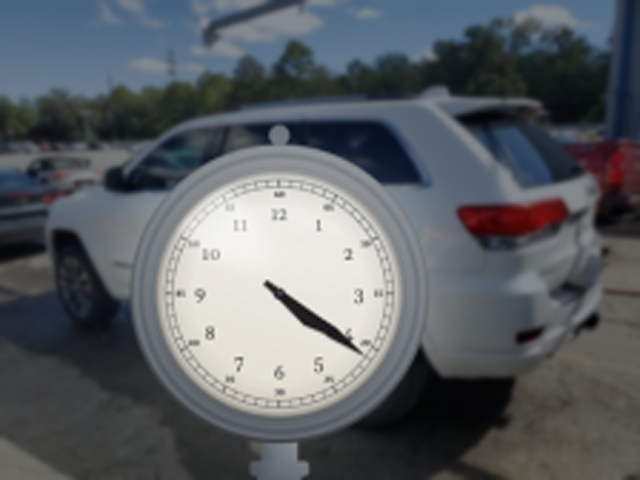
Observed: **4:21**
